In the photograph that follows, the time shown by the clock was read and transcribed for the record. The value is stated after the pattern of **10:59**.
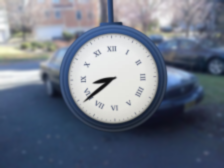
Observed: **8:39**
